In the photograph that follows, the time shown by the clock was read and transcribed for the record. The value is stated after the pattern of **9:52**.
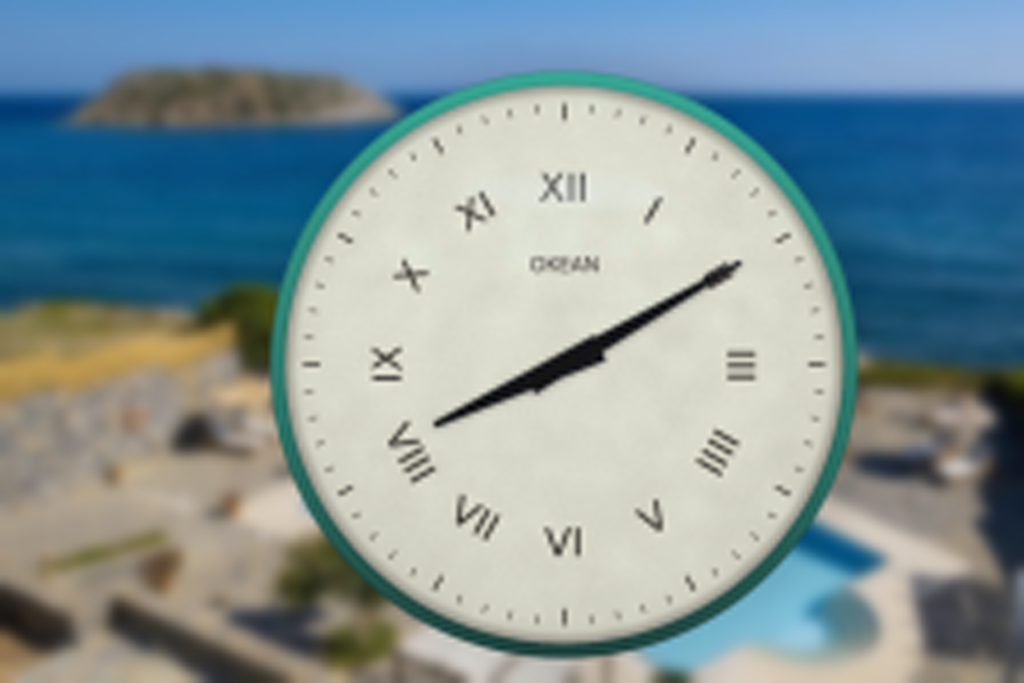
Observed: **8:10**
